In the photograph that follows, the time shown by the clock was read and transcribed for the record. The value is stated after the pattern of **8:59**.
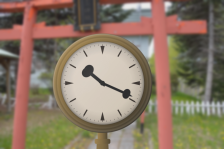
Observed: **10:19**
